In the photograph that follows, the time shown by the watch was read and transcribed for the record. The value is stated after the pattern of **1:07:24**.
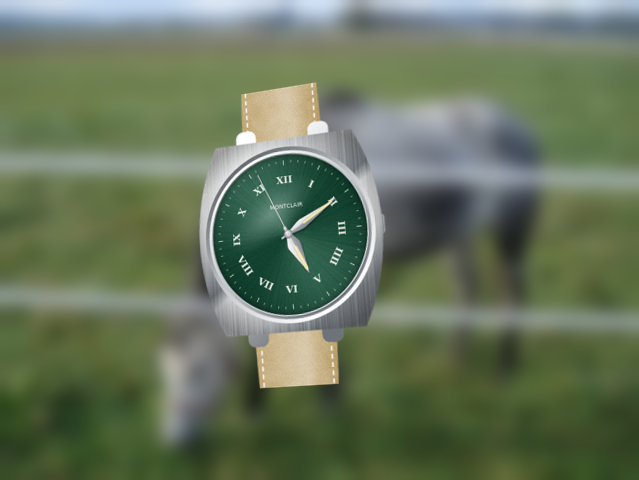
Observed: **5:09:56**
